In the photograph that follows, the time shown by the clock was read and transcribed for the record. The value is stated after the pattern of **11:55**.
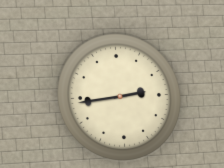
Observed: **2:44**
